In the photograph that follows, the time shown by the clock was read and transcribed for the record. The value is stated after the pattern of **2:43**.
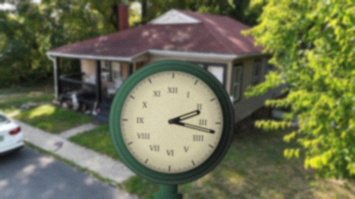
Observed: **2:17**
